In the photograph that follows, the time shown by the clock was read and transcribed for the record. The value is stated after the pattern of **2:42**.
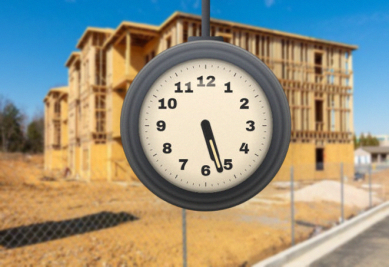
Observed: **5:27**
